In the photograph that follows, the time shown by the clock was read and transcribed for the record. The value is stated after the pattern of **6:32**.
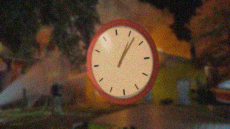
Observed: **1:07**
